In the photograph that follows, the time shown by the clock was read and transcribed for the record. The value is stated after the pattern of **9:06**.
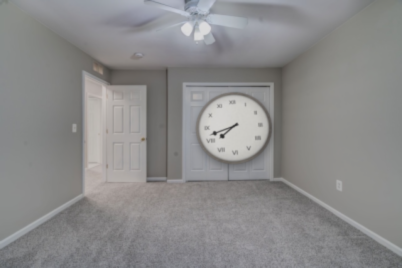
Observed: **7:42**
